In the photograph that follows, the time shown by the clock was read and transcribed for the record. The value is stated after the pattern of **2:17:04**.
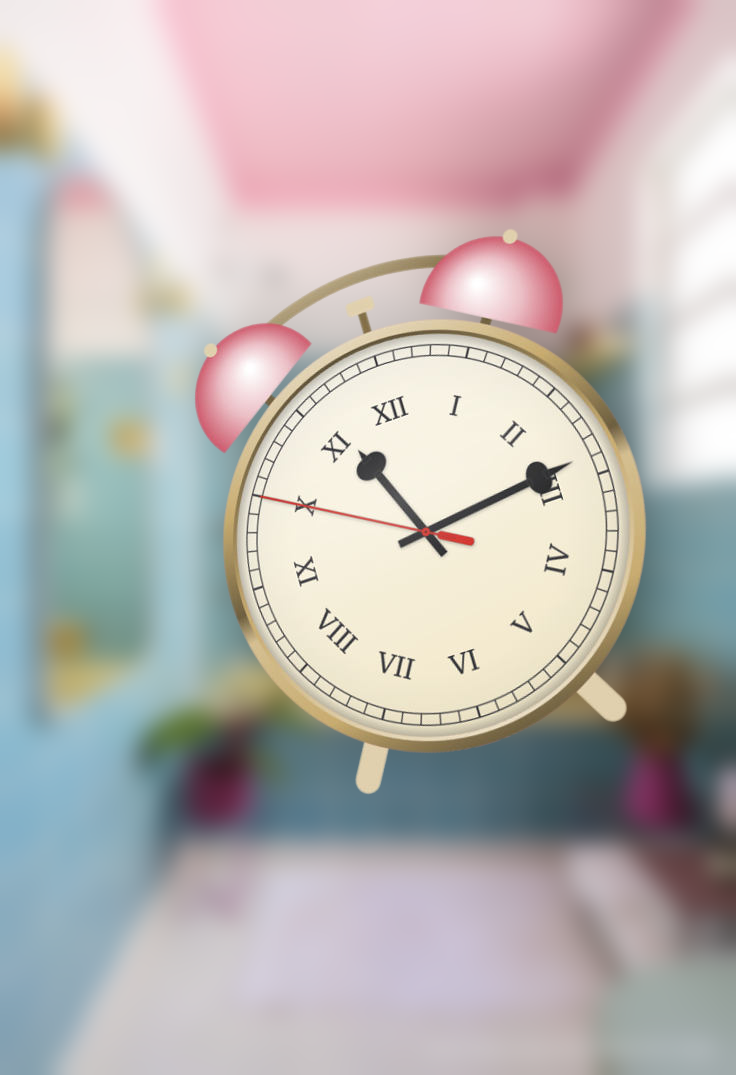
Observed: **11:13:50**
